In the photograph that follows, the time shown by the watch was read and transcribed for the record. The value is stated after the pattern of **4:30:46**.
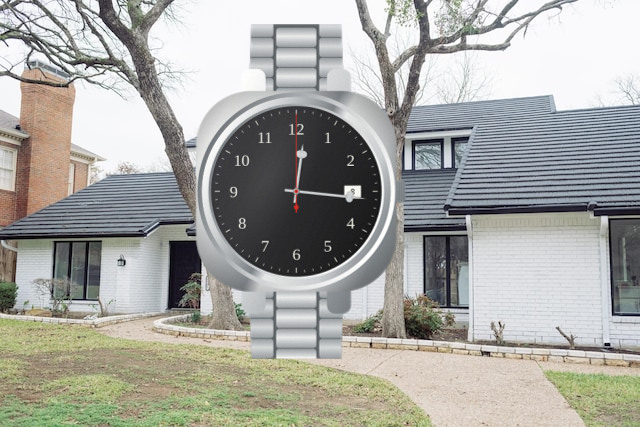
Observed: **12:16:00**
